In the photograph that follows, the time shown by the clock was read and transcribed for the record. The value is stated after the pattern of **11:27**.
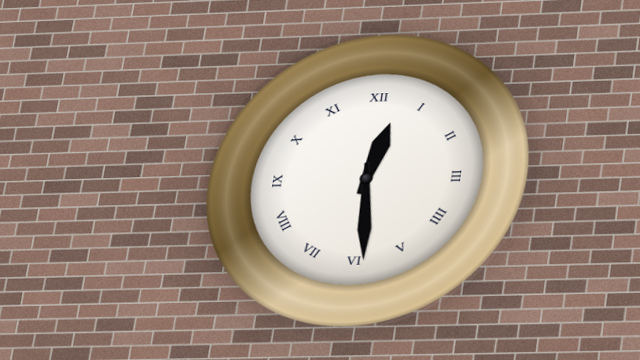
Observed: **12:29**
